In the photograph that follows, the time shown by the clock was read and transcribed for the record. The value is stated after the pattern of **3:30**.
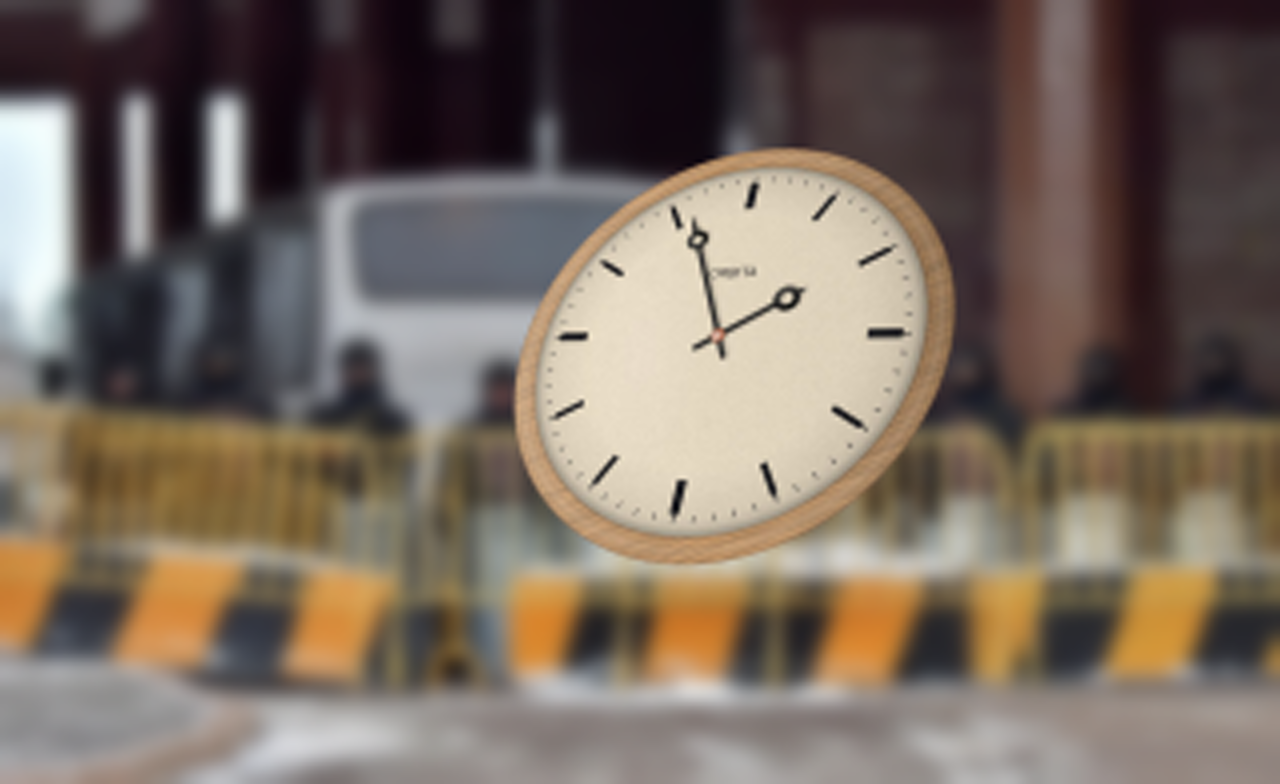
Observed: **1:56**
